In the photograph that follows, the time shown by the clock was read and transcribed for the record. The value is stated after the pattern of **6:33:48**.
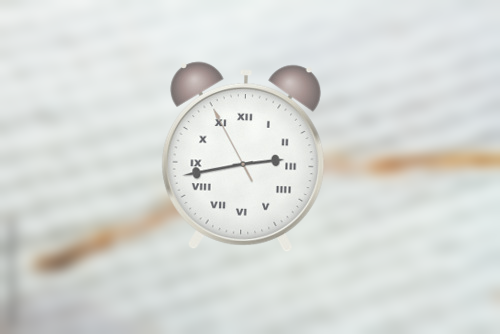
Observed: **2:42:55**
